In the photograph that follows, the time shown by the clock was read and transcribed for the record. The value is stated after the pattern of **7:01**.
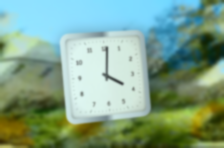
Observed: **4:01**
